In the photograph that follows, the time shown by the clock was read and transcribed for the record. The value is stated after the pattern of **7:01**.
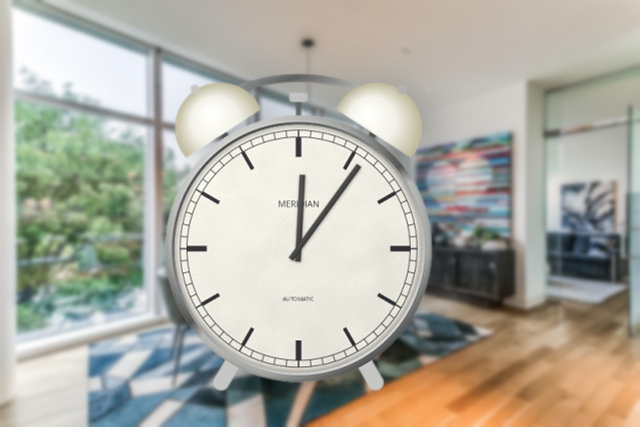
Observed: **12:06**
